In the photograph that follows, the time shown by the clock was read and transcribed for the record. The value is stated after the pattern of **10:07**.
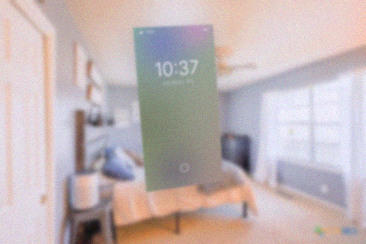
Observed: **10:37**
